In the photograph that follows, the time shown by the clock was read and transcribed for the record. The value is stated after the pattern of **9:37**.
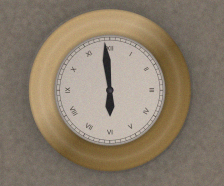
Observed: **5:59**
